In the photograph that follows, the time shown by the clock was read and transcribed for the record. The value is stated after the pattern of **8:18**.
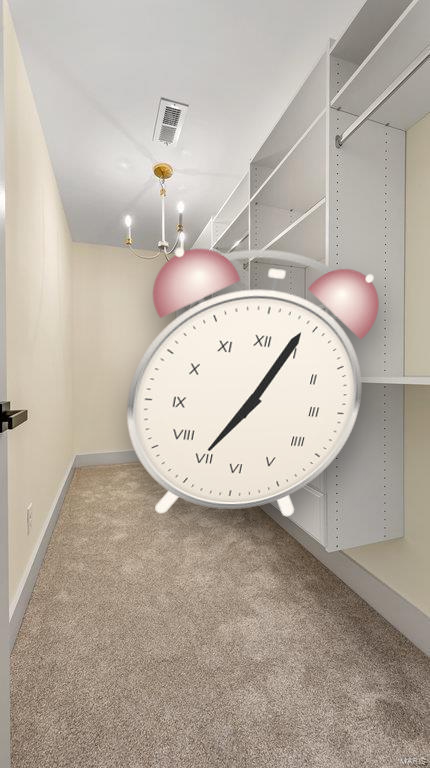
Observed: **7:04**
